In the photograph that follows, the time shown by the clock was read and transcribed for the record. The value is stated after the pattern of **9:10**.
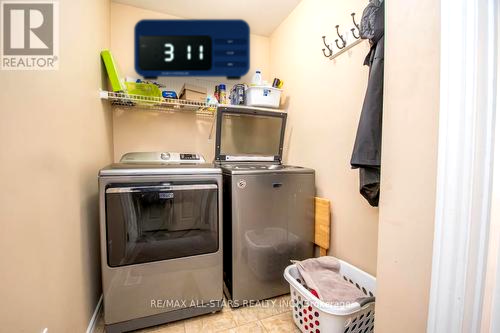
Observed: **3:11**
